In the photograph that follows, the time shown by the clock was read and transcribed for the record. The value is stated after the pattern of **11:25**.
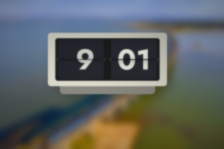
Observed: **9:01**
